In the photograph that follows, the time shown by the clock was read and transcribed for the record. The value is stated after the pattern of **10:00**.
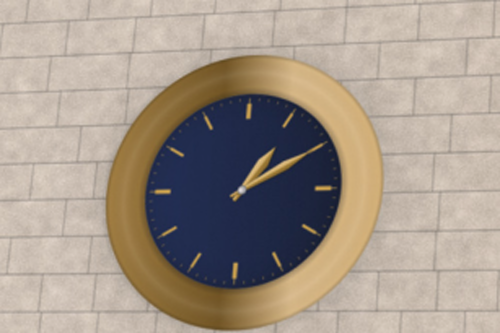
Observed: **1:10**
